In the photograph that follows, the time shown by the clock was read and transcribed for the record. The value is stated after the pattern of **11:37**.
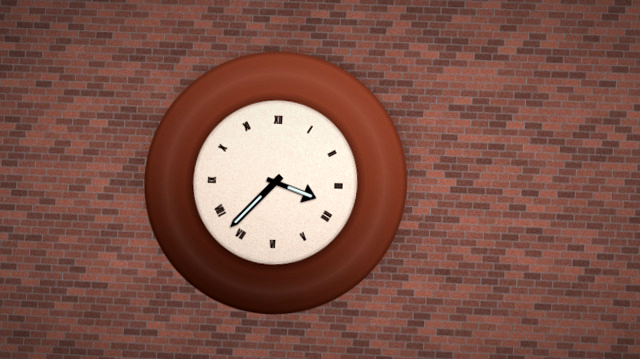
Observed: **3:37**
